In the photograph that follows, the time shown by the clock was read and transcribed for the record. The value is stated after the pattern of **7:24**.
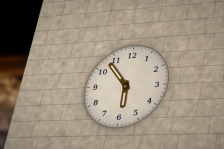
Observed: **5:53**
